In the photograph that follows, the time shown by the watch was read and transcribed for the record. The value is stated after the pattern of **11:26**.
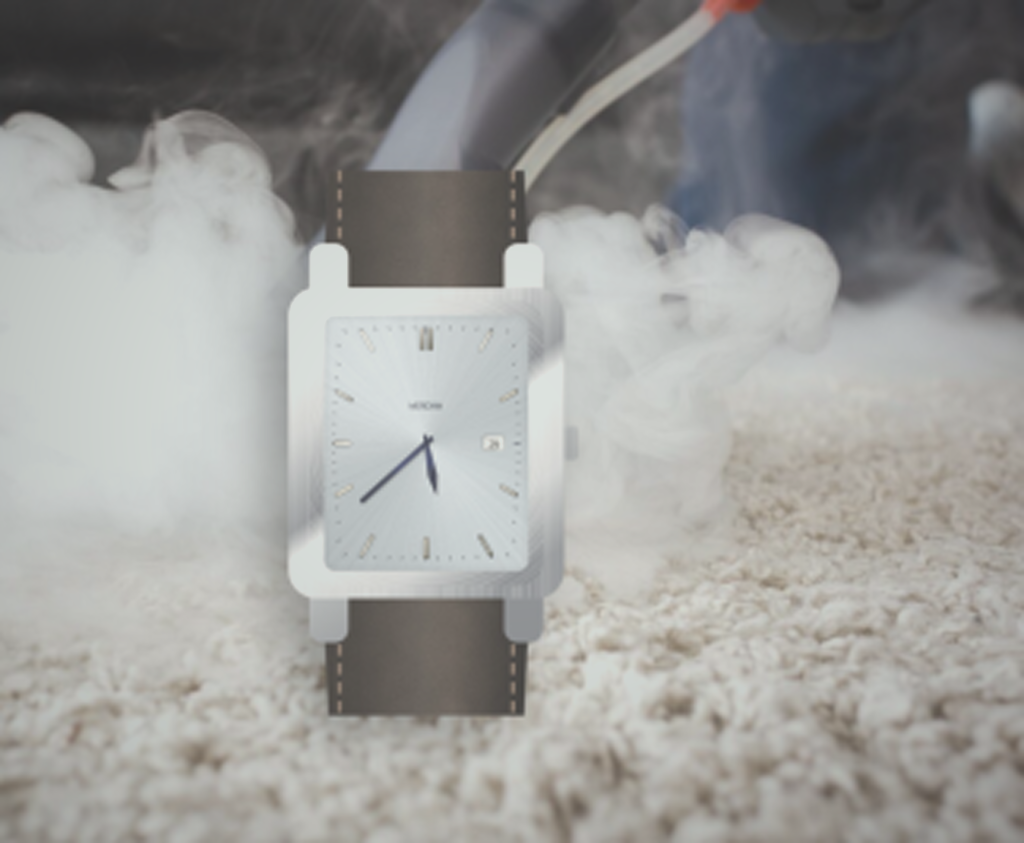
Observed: **5:38**
